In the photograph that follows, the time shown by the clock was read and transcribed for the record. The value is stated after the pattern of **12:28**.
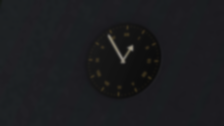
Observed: **12:54**
